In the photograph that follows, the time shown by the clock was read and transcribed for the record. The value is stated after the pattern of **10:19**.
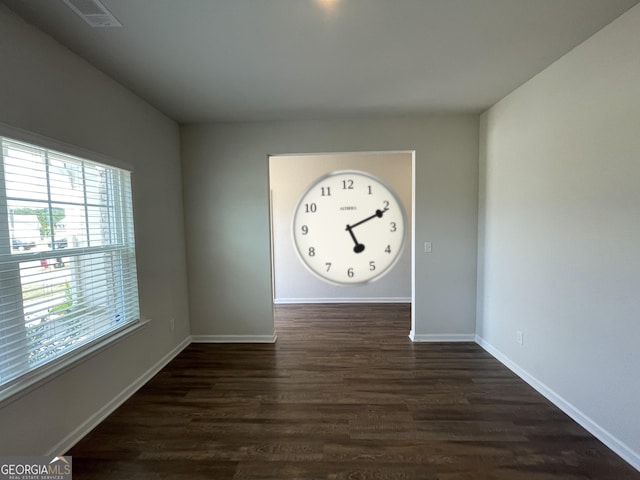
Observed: **5:11**
